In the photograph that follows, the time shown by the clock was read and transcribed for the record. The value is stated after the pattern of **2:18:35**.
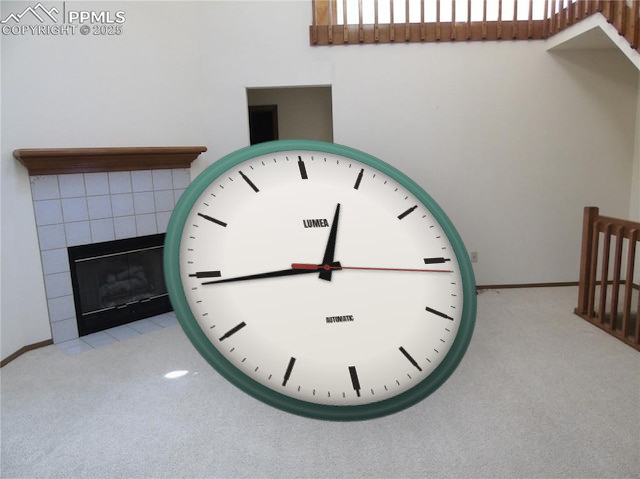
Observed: **12:44:16**
